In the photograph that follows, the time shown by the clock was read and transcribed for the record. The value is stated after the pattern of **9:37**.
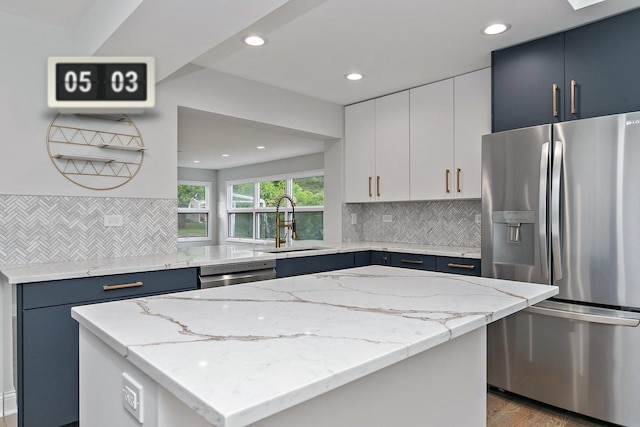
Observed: **5:03**
